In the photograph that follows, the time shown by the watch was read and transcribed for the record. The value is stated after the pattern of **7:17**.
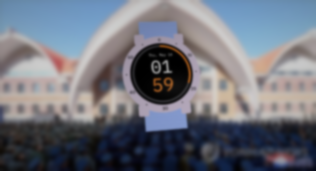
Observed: **1:59**
